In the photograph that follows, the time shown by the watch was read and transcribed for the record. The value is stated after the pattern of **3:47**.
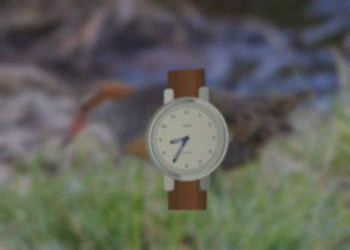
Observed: **8:35**
